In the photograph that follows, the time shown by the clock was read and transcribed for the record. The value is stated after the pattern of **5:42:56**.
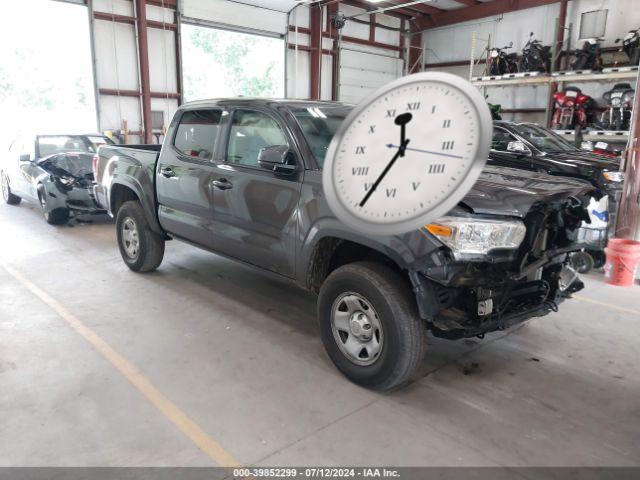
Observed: **11:34:17**
